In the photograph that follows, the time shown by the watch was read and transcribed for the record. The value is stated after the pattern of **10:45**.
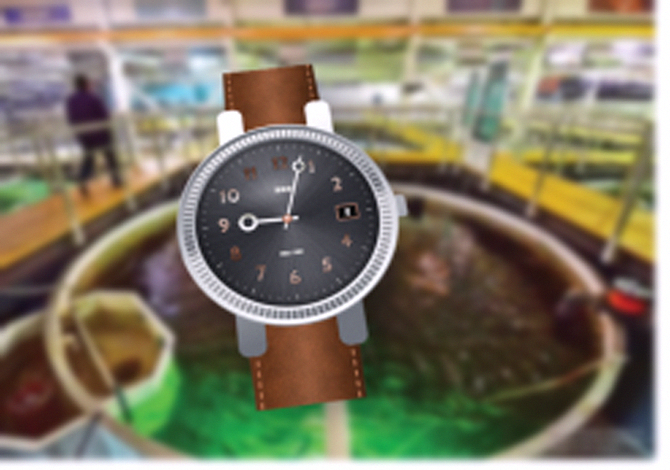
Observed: **9:03**
